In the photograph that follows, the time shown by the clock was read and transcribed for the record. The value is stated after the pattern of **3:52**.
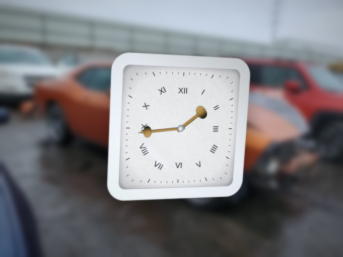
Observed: **1:44**
